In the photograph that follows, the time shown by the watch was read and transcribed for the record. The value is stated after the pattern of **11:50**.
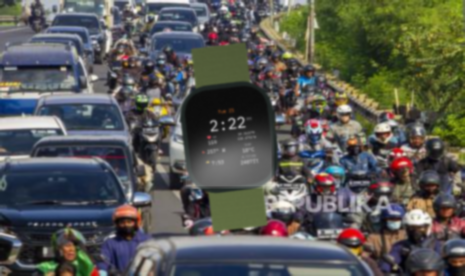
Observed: **2:22**
